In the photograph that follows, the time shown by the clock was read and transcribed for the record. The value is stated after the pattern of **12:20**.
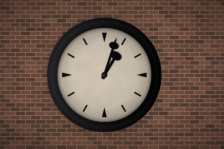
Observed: **1:03**
